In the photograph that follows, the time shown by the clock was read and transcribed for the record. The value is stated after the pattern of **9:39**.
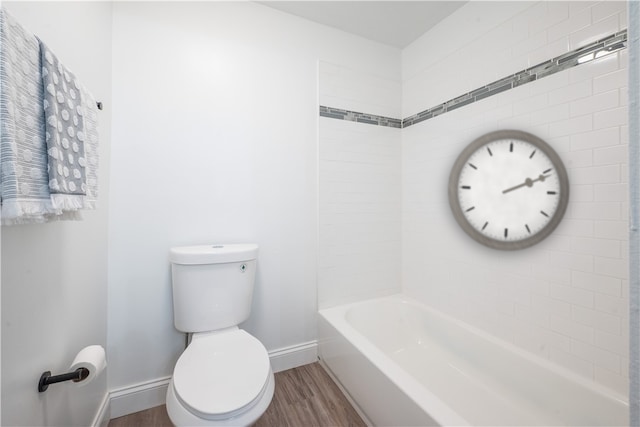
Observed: **2:11**
